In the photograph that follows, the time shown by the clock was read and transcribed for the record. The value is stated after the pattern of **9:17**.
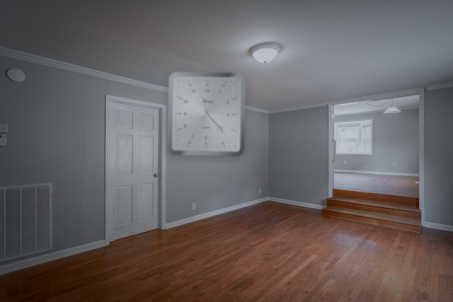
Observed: **11:23**
